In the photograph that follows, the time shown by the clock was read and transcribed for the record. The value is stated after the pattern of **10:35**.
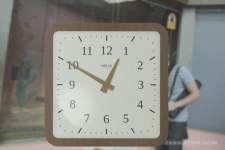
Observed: **12:50**
